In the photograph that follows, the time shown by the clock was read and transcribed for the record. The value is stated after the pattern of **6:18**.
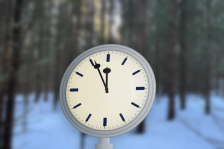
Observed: **11:56**
